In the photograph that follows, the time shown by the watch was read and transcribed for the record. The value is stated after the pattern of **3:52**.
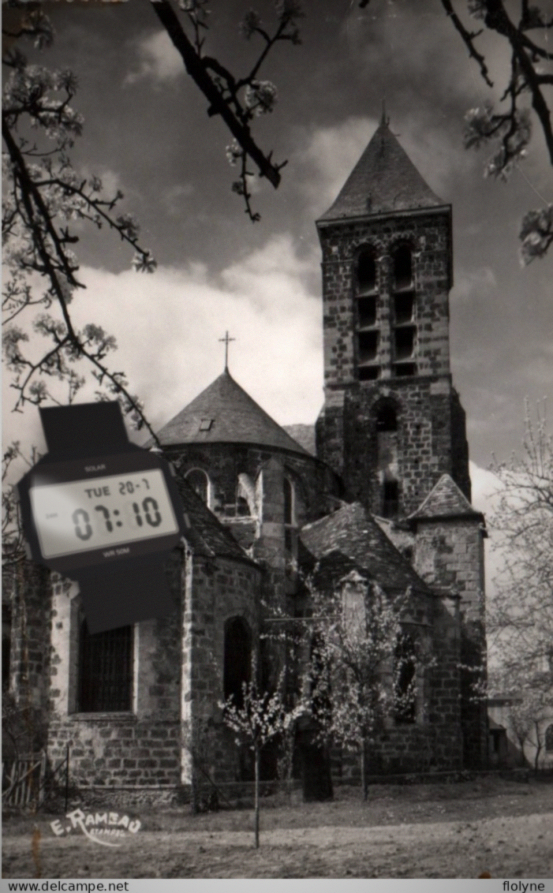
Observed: **7:10**
